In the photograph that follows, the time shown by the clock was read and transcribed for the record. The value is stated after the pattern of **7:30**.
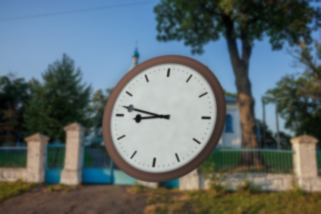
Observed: **8:47**
